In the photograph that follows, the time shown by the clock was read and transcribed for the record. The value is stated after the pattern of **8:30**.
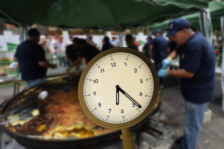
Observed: **6:24**
